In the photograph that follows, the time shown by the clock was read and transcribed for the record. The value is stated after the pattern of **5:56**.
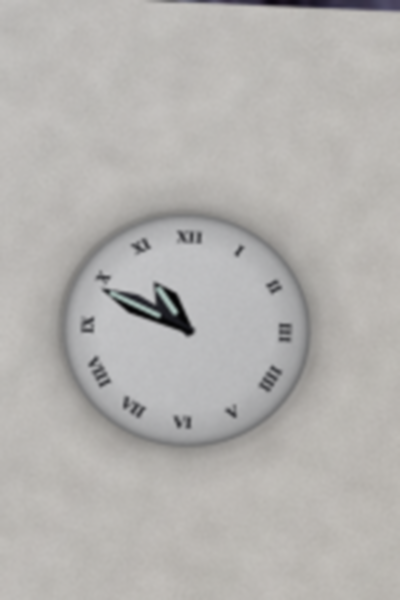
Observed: **10:49**
